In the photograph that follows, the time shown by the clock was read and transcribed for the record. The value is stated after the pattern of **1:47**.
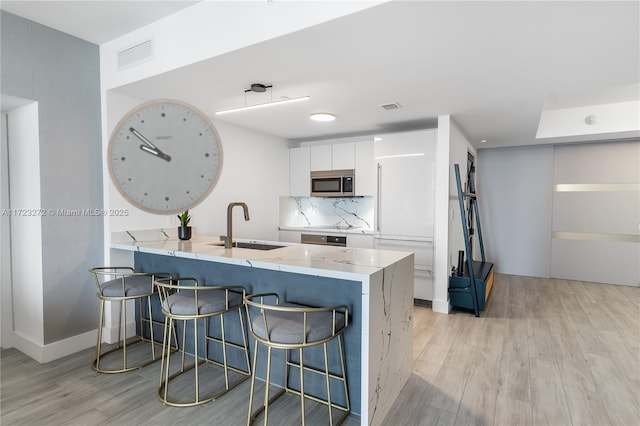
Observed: **9:52**
